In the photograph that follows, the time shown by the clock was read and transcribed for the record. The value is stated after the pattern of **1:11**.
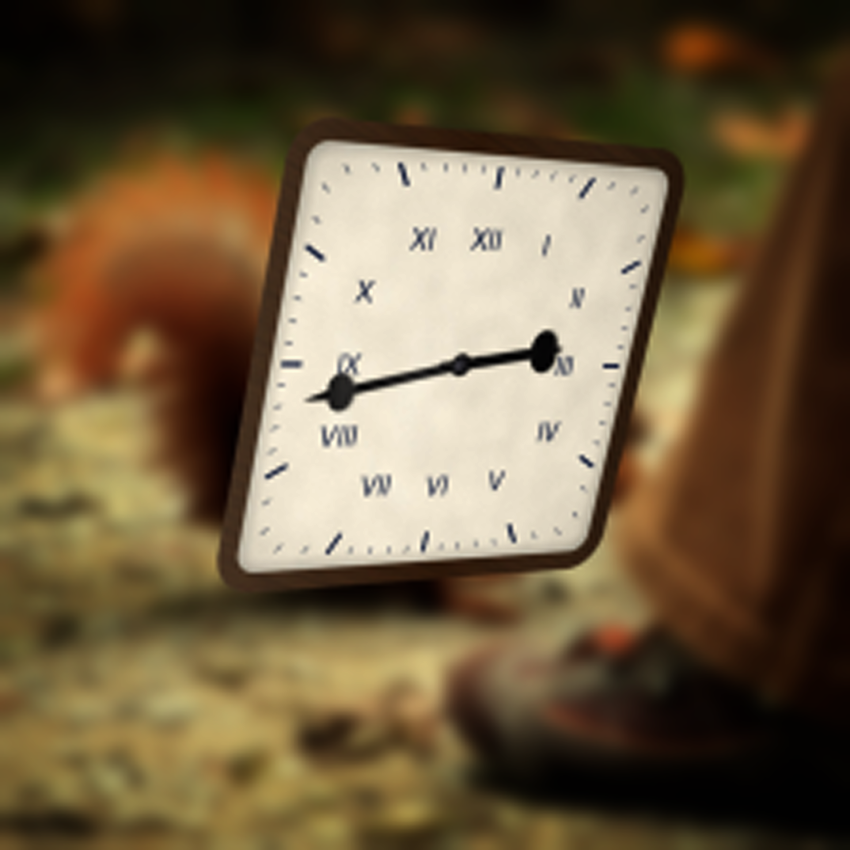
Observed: **2:43**
